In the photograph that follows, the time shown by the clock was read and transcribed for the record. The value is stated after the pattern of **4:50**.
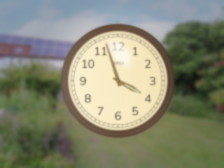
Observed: **3:57**
